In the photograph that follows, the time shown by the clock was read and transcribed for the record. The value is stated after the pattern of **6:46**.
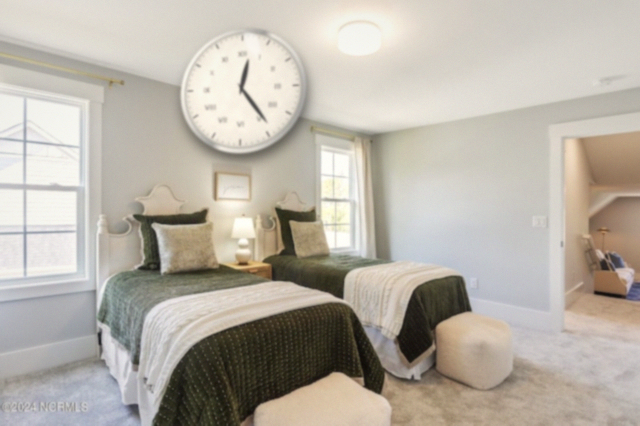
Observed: **12:24**
